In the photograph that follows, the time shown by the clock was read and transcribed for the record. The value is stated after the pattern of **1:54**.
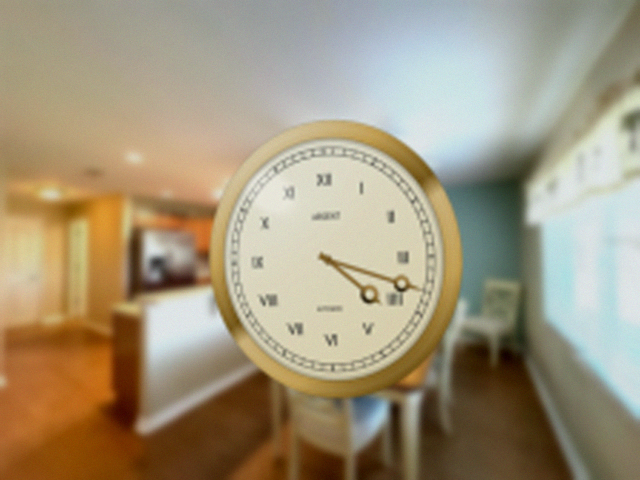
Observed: **4:18**
